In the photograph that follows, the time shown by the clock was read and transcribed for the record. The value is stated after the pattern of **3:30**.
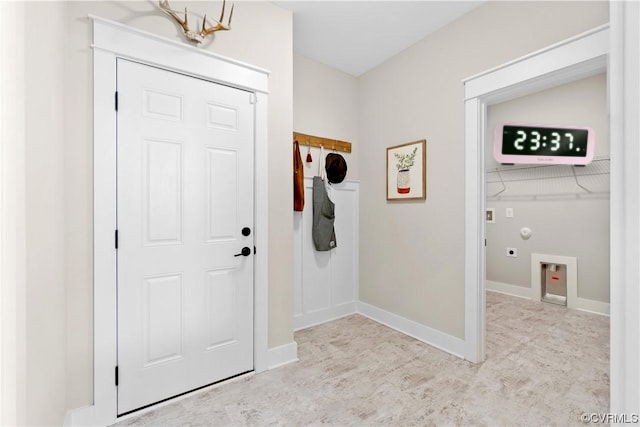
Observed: **23:37**
